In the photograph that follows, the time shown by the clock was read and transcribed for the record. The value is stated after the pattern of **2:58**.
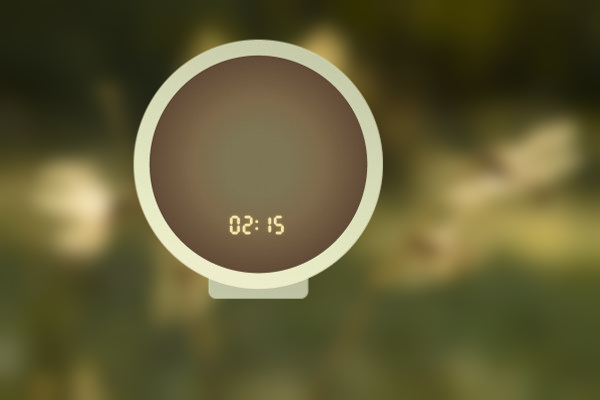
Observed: **2:15**
